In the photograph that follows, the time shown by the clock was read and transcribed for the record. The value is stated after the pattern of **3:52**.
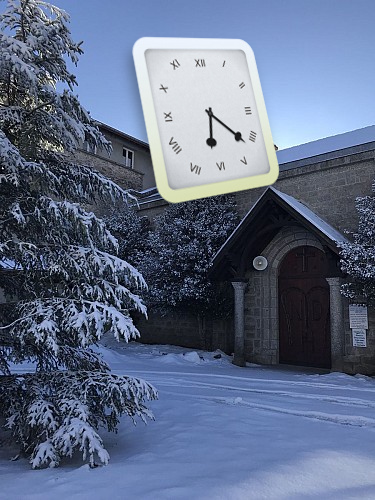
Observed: **6:22**
